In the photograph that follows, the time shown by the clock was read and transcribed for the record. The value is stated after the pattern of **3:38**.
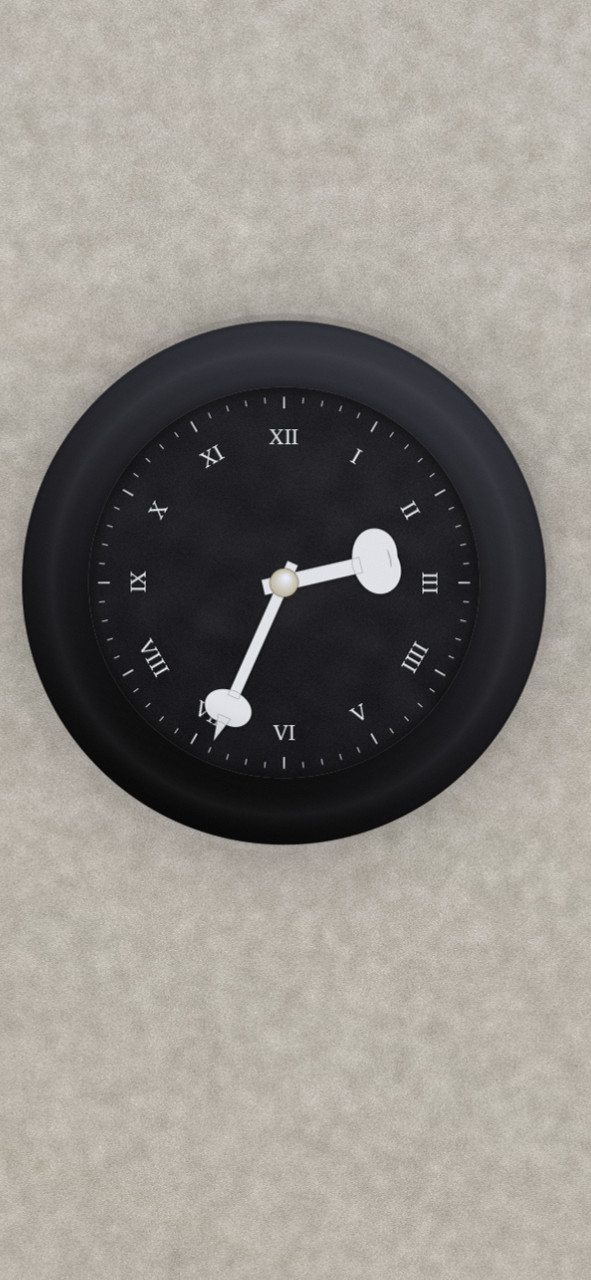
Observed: **2:34**
